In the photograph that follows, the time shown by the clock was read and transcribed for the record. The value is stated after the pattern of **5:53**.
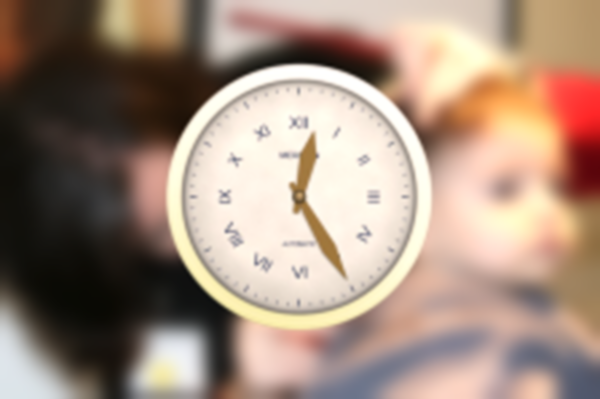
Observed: **12:25**
